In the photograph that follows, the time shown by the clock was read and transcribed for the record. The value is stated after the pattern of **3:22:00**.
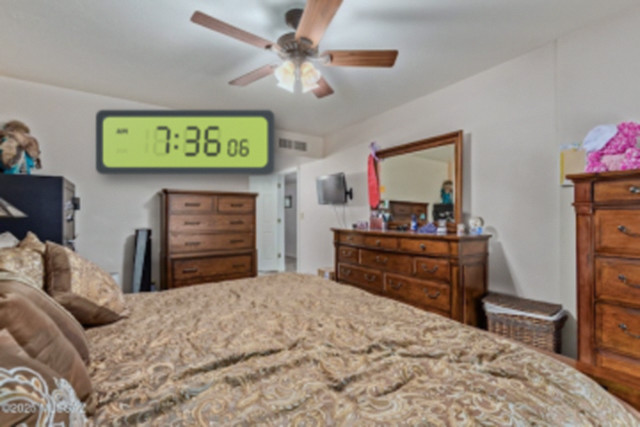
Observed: **7:36:06**
